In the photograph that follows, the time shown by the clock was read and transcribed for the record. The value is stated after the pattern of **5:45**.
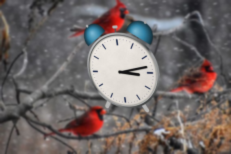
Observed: **3:13**
